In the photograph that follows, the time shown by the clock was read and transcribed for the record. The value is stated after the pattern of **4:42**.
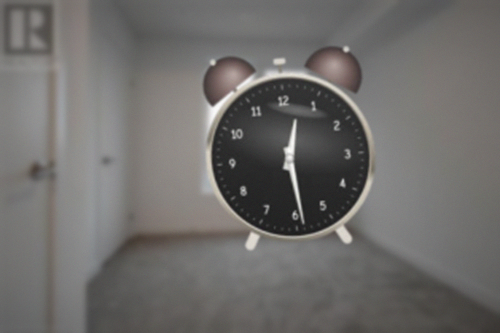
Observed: **12:29**
